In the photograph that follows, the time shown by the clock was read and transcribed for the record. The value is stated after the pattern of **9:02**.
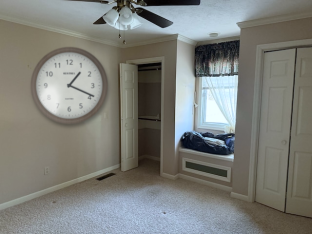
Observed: **1:19**
